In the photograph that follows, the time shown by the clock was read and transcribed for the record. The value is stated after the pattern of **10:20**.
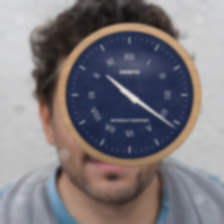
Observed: **10:21**
